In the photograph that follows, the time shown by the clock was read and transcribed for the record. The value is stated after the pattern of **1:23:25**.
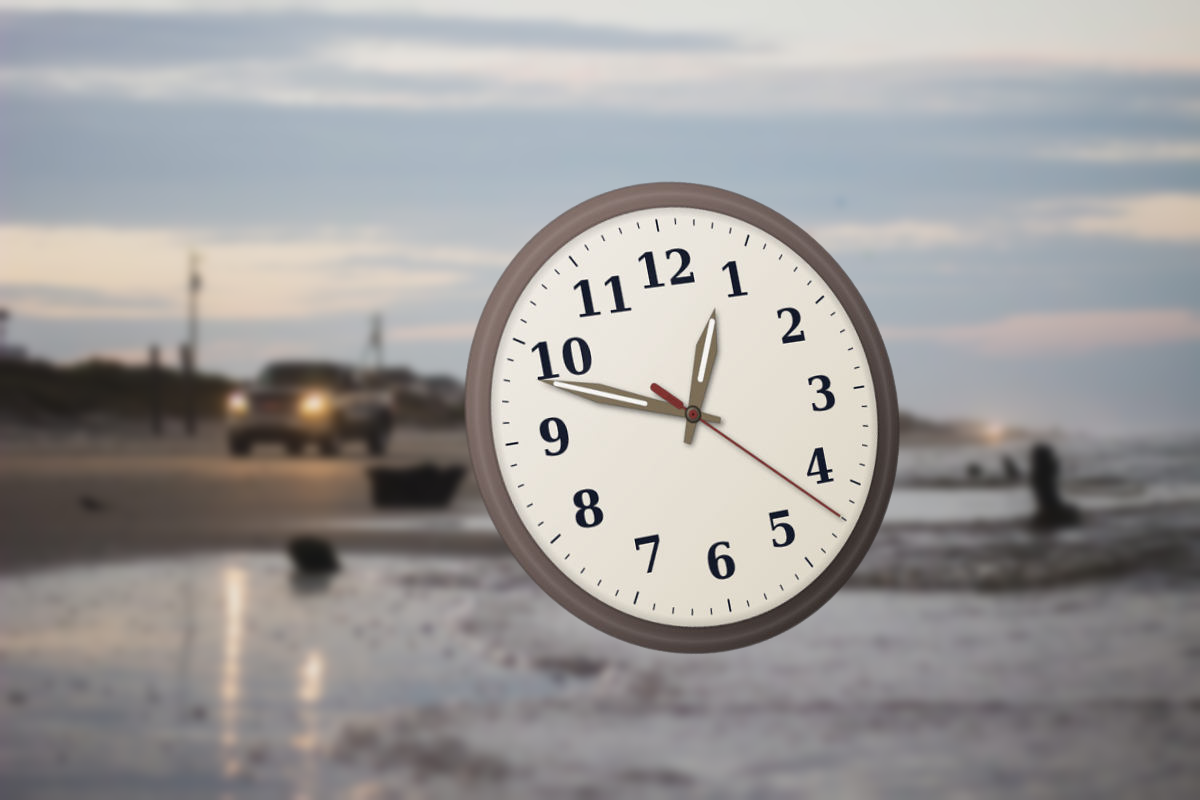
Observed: **12:48:22**
